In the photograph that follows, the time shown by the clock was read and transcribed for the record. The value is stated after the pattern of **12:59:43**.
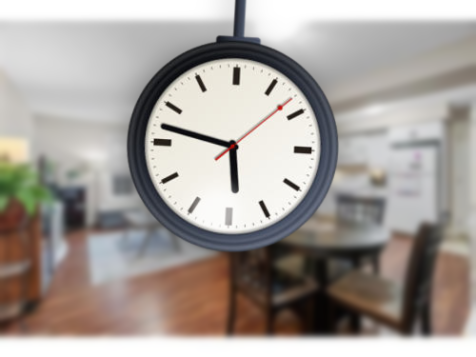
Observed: **5:47:08**
